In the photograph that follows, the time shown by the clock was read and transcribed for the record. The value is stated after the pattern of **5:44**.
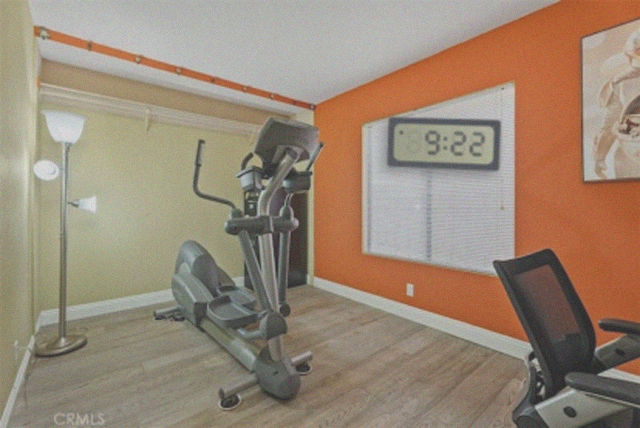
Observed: **9:22**
